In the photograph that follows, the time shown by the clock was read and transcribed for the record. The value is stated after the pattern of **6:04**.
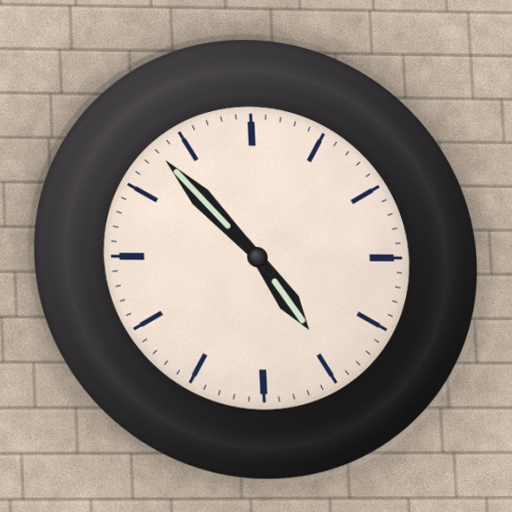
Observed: **4:53**
